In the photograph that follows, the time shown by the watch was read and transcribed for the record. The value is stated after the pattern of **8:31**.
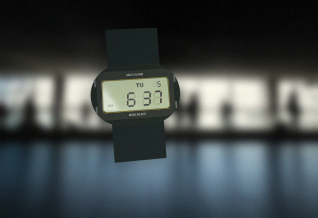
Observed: **6:37**
